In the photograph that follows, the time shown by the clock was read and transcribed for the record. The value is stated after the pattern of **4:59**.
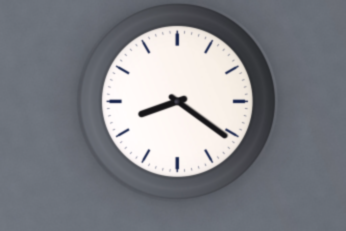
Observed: **8:21**
